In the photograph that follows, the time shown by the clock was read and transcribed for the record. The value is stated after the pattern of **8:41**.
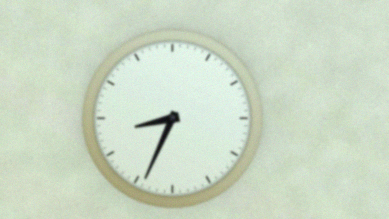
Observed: **8:34**
